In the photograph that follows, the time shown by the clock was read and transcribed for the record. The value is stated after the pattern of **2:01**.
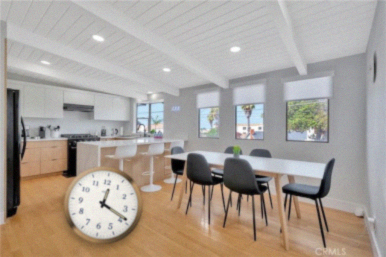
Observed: **12:19**
